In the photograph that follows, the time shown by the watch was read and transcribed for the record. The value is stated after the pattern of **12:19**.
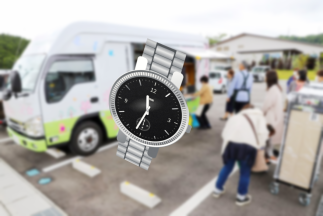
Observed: **11:32**
